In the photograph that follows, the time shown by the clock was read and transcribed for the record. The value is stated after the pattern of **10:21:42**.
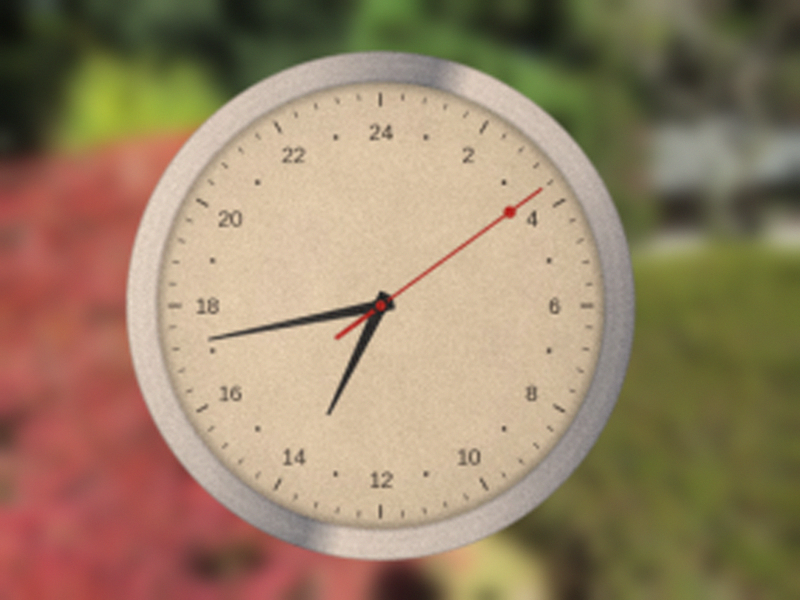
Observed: **13:43:09**
